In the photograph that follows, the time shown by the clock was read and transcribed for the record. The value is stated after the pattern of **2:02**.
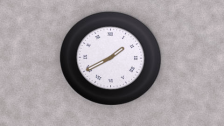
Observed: **1:40**
